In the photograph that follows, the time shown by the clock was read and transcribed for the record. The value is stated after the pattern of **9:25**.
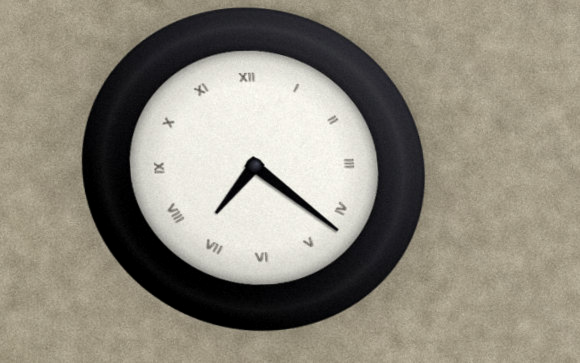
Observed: **7:22**
